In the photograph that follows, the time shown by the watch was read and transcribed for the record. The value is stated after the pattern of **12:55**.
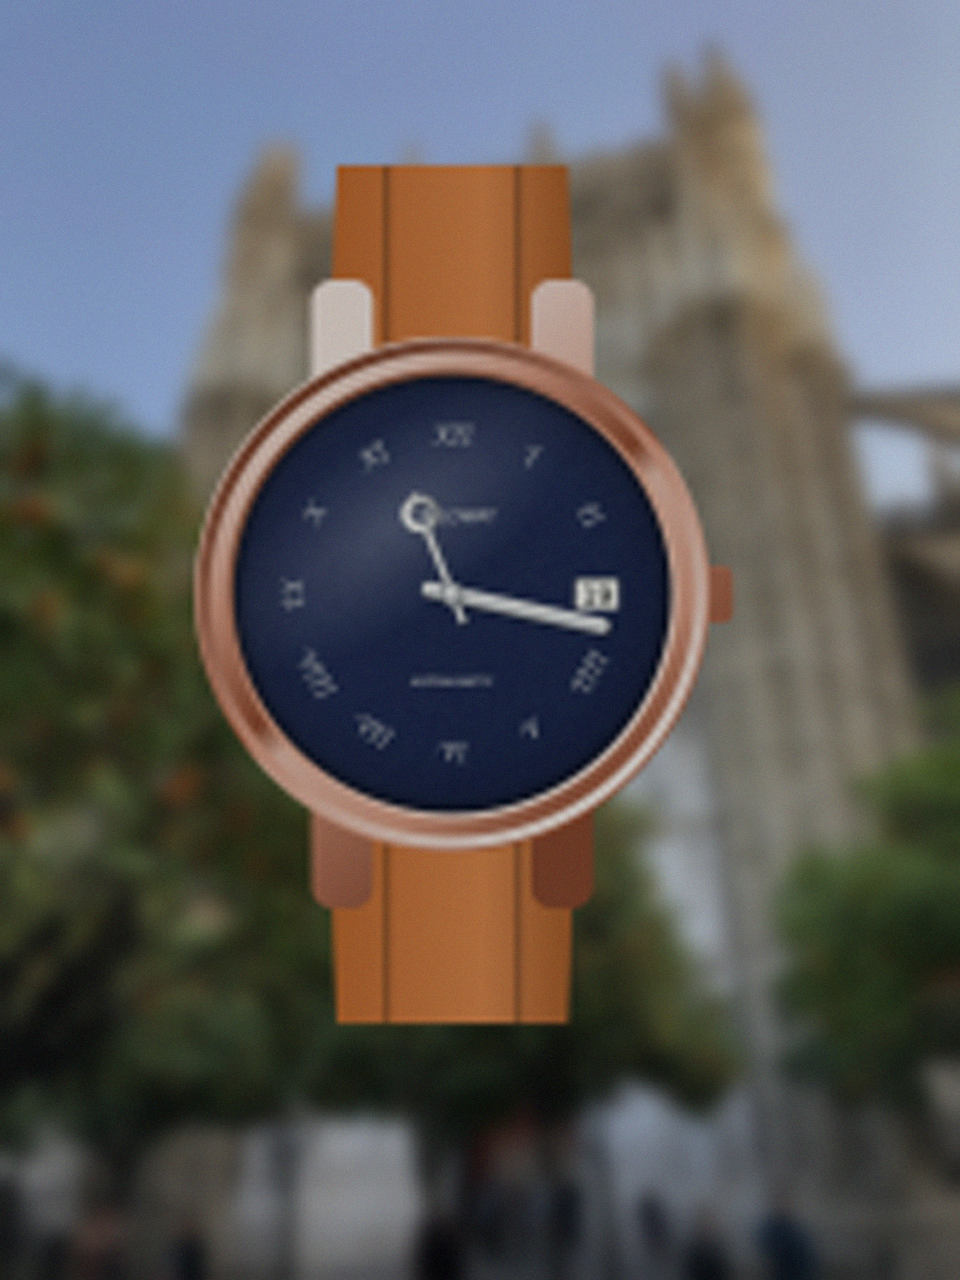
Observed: **11:17**
